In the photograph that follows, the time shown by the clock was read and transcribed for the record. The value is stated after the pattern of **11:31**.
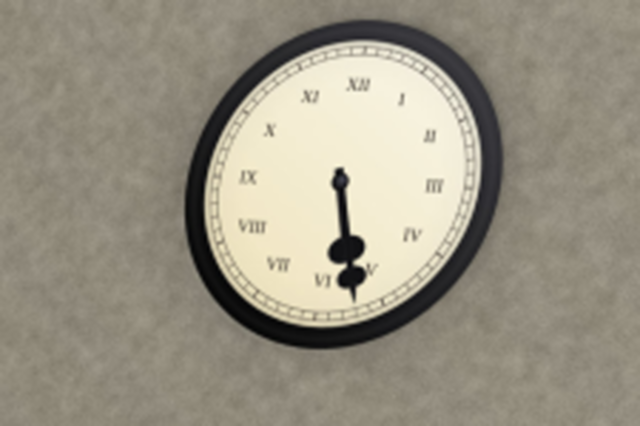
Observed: **5:27**
